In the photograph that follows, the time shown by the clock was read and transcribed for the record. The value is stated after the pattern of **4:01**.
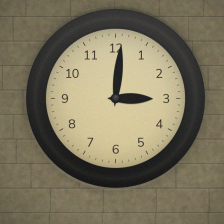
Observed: **3:01**
